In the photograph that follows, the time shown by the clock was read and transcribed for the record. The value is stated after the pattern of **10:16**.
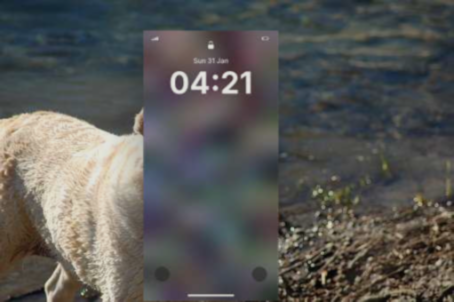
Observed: **4:21**
